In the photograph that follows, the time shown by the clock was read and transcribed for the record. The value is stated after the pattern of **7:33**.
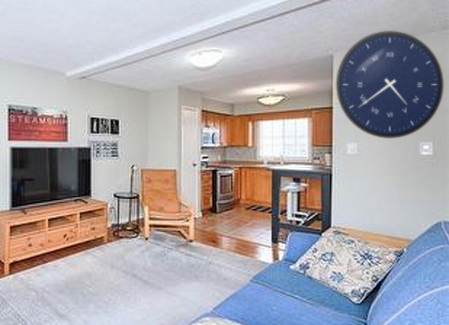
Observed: **4:39**
